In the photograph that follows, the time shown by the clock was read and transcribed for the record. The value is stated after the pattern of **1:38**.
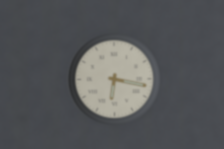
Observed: **6:17**
